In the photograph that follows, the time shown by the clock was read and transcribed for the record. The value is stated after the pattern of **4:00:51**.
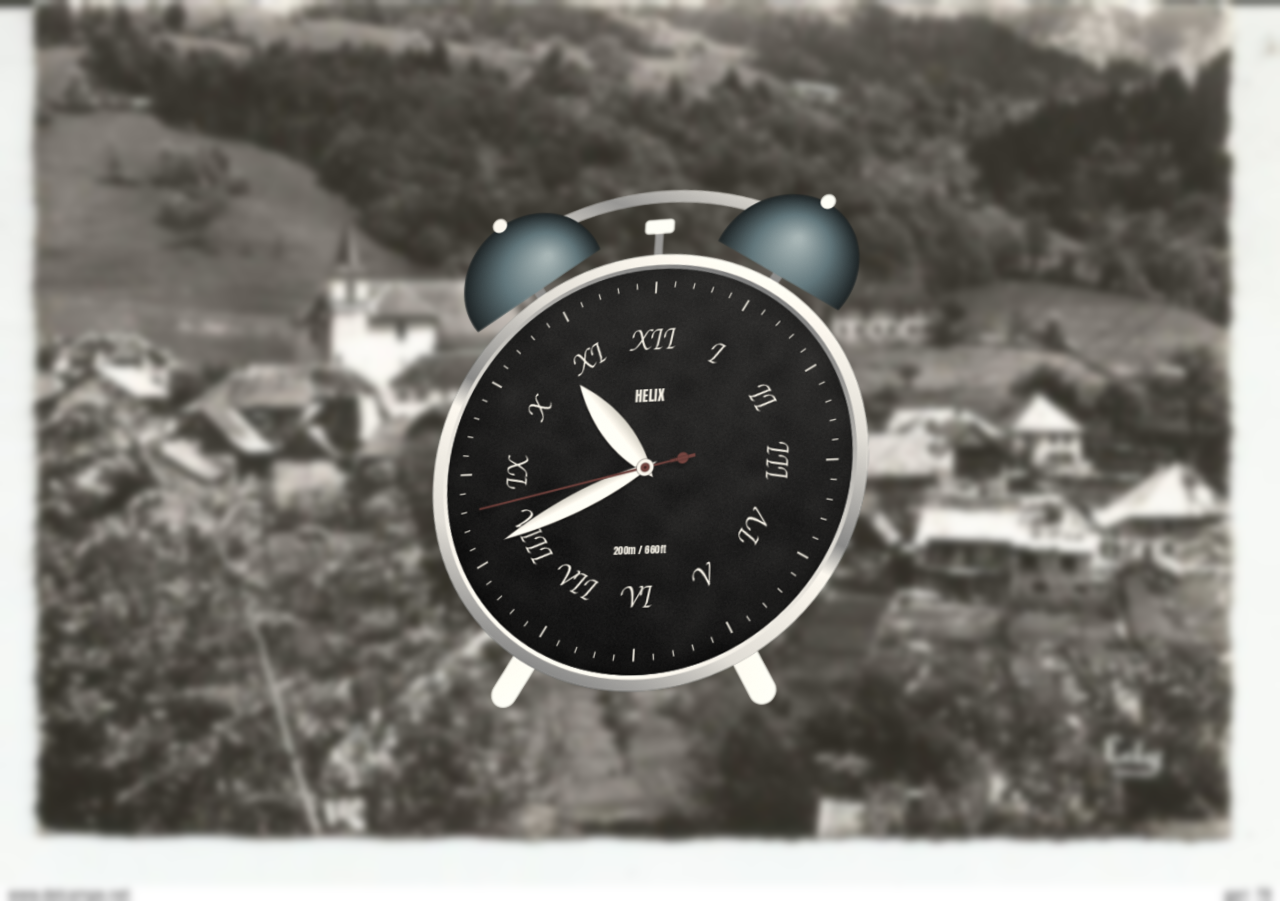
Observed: **10:40:43**
